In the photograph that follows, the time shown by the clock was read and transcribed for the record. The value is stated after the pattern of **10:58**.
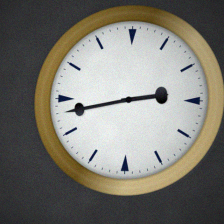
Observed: **2:43**
